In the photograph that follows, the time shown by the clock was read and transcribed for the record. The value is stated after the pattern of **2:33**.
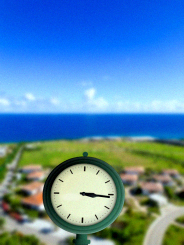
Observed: **3:16**
